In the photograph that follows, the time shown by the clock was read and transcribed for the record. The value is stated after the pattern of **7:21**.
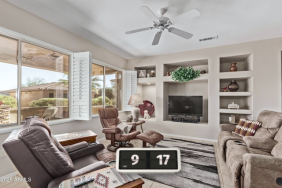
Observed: **9:17**
